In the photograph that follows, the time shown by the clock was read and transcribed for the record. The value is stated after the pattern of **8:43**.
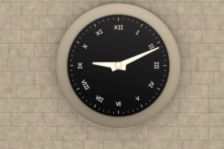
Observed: **9:11**
